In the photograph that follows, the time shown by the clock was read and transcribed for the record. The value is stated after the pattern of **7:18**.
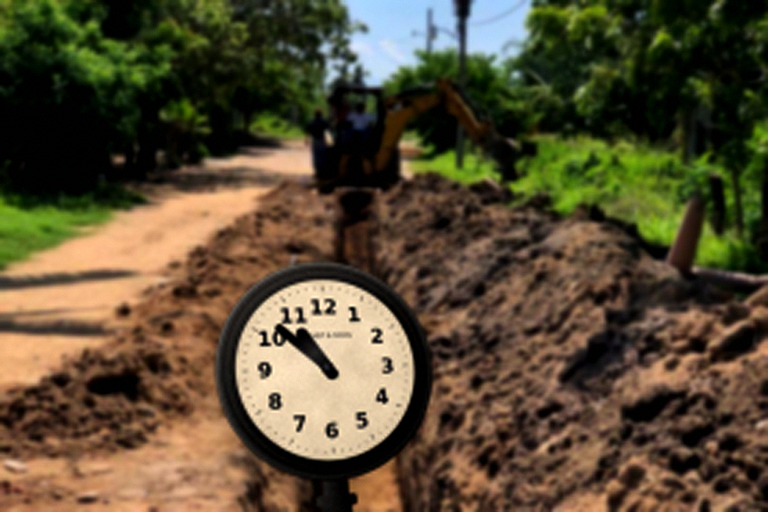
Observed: **10:52**
